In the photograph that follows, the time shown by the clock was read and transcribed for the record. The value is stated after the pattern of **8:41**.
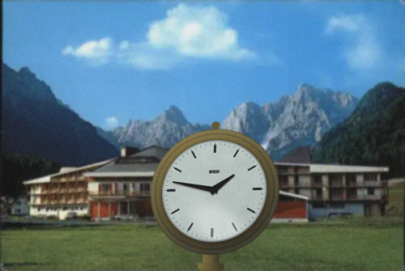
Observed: **1:47**
